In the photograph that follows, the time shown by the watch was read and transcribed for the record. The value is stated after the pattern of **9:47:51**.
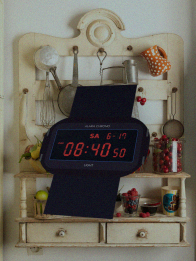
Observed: **8:40:50**
